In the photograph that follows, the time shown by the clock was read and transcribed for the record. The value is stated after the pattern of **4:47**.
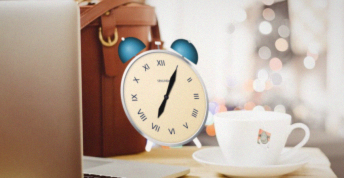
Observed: **7:05**
